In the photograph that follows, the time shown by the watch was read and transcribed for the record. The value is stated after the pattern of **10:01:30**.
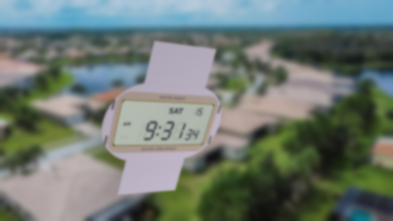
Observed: **9:31:34**
